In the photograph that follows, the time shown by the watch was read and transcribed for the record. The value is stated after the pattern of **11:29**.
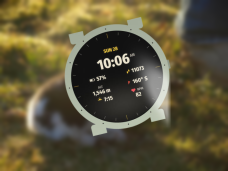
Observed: **10:06**
